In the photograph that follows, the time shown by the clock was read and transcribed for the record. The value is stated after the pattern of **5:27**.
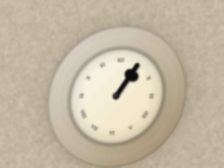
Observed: **1:05**
